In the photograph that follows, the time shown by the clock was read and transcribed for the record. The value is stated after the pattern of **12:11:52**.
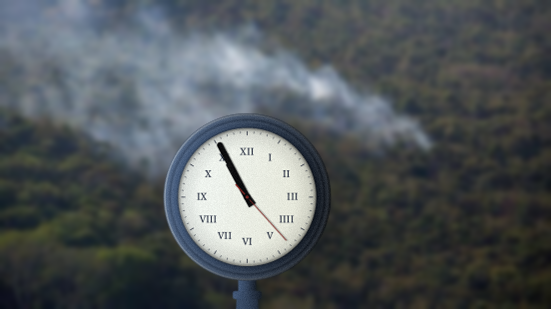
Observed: **10:55:23**
